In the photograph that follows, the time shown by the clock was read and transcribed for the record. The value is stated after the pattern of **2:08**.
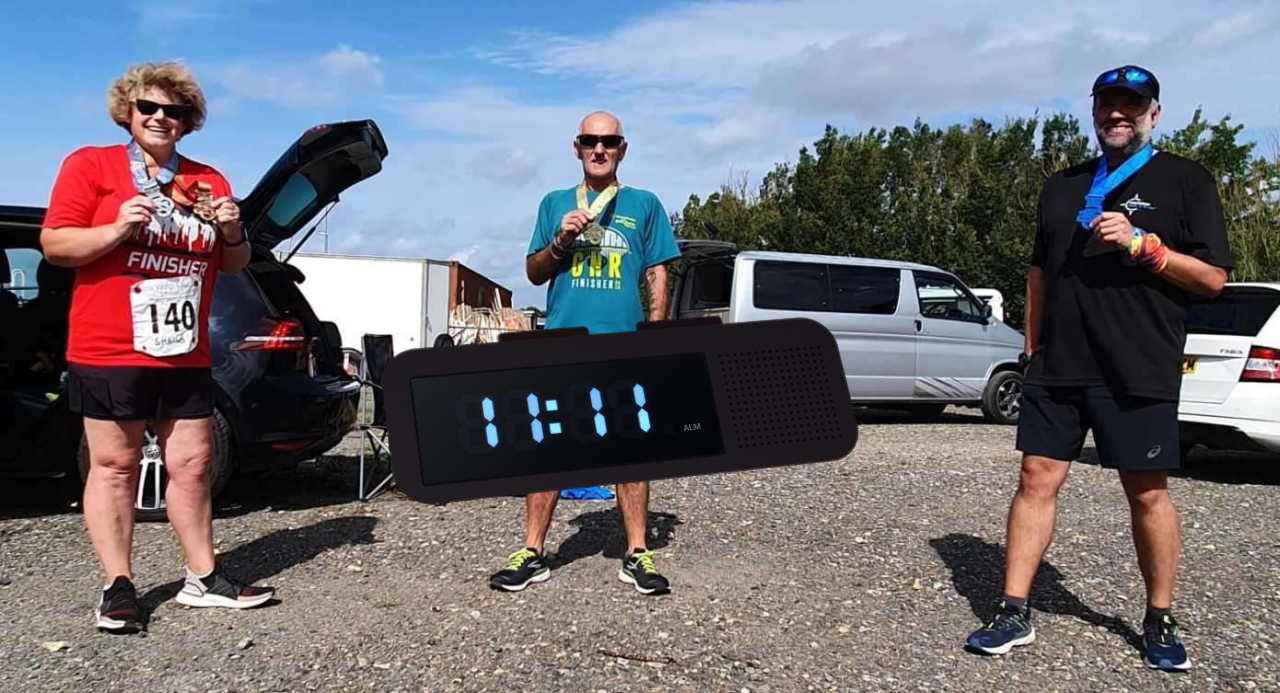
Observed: **11:11**
